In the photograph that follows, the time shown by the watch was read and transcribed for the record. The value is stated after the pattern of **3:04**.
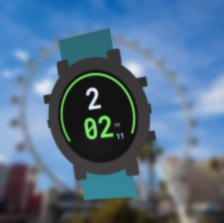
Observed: **2:02**
